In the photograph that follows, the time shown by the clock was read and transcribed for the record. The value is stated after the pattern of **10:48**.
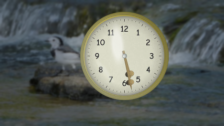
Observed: **5:28**
